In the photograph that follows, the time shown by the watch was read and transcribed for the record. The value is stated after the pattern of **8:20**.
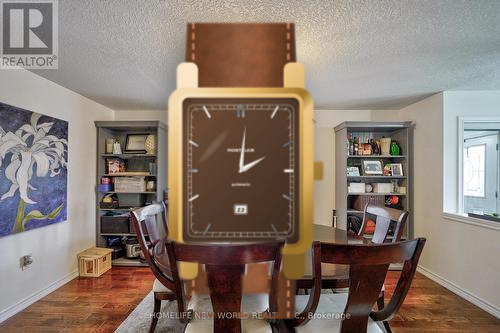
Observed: **2:01**
